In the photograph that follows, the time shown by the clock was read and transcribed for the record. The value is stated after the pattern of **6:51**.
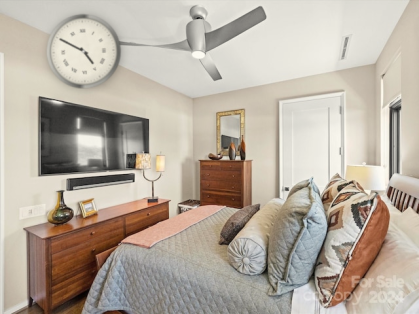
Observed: **4:50**
